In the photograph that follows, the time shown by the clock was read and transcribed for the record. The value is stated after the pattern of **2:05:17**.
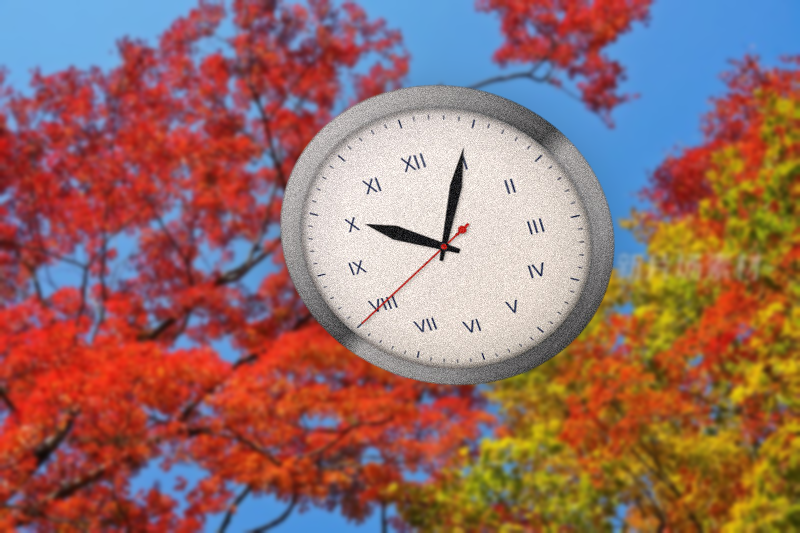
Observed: **10:04:40**
